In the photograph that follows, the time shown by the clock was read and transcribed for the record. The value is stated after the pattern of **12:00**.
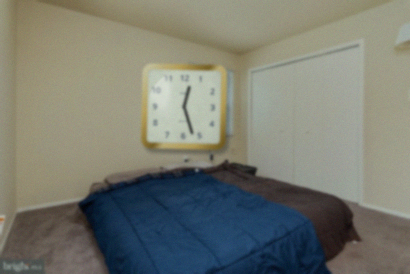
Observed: **12:27**
